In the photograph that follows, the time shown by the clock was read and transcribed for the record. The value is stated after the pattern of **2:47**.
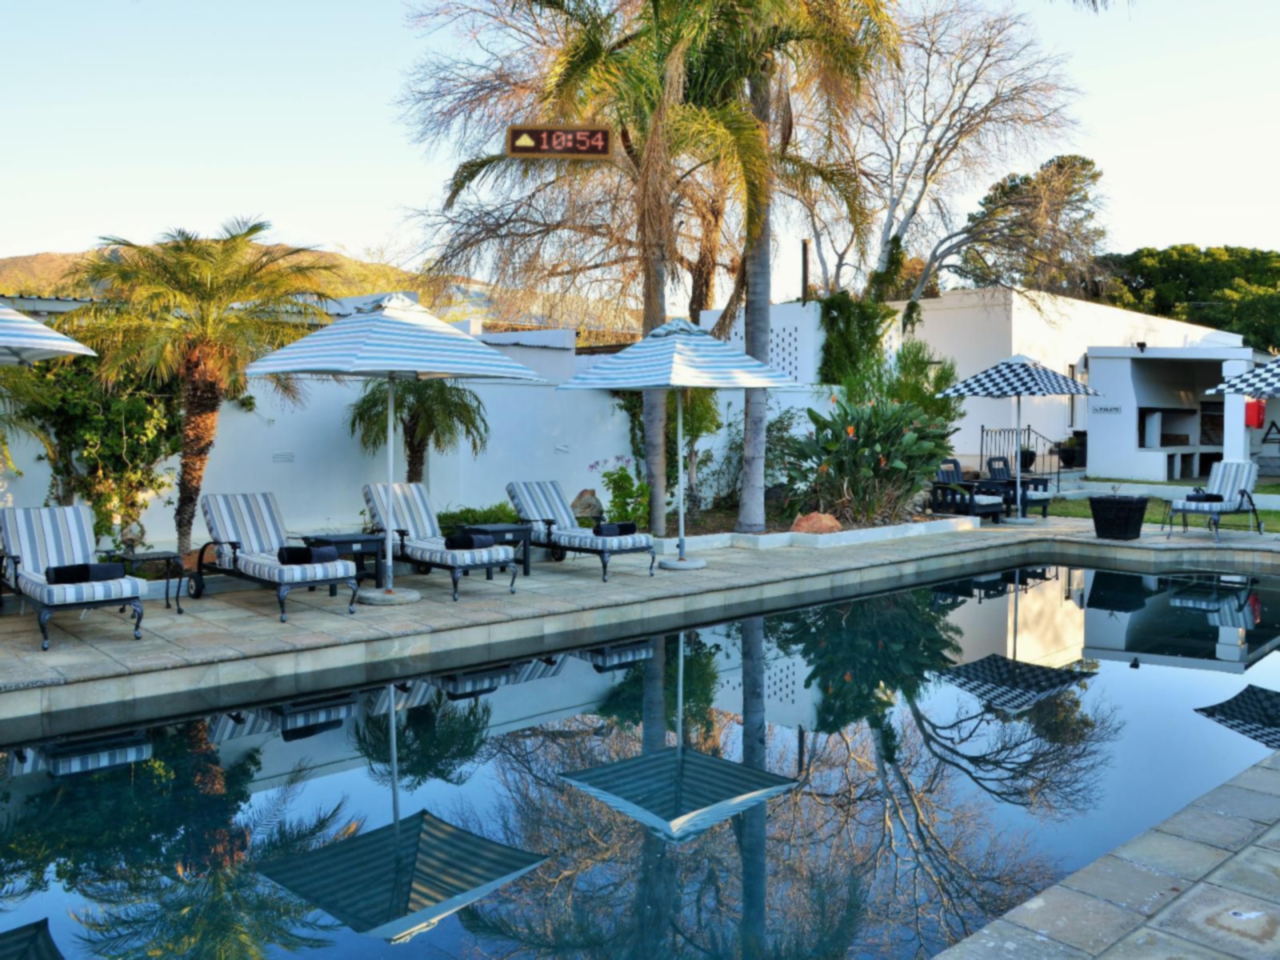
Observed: **10:54**
